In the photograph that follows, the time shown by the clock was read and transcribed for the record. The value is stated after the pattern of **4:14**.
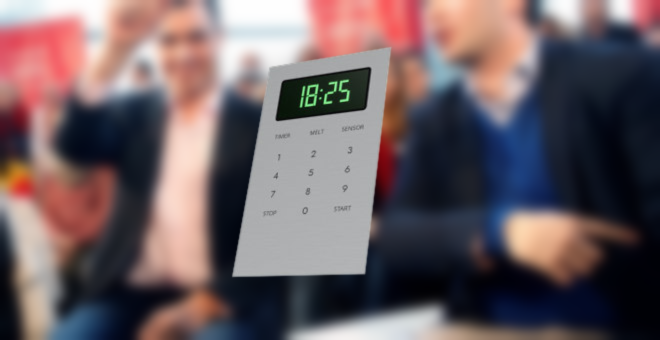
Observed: **18:25**
